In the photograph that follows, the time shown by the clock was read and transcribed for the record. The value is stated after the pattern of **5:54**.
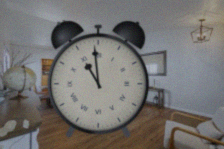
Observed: **10:59**
